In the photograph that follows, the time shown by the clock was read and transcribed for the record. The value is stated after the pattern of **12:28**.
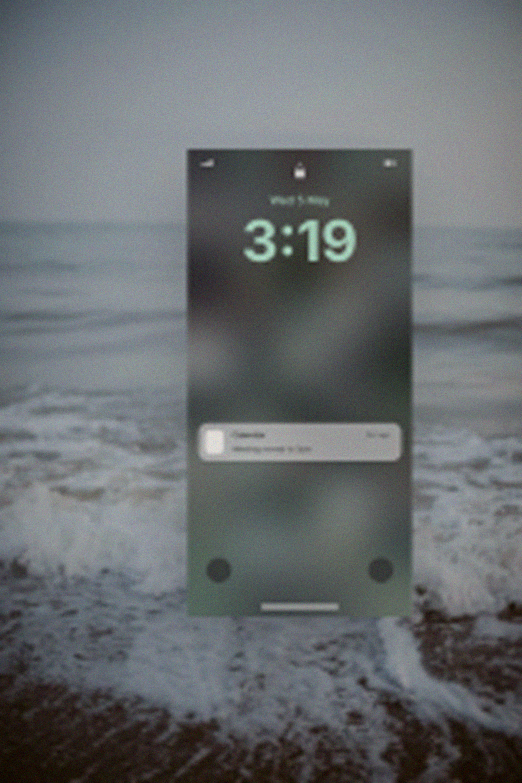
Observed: **3:19**
